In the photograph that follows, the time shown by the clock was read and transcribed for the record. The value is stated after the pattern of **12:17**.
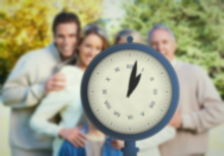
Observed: **1:02**
